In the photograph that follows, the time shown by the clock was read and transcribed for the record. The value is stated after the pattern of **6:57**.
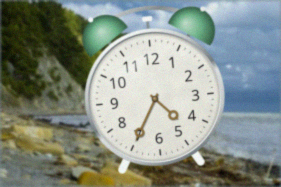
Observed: **4:35**
